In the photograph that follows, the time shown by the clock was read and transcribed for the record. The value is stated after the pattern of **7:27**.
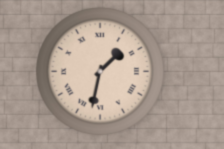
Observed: **1:32**
